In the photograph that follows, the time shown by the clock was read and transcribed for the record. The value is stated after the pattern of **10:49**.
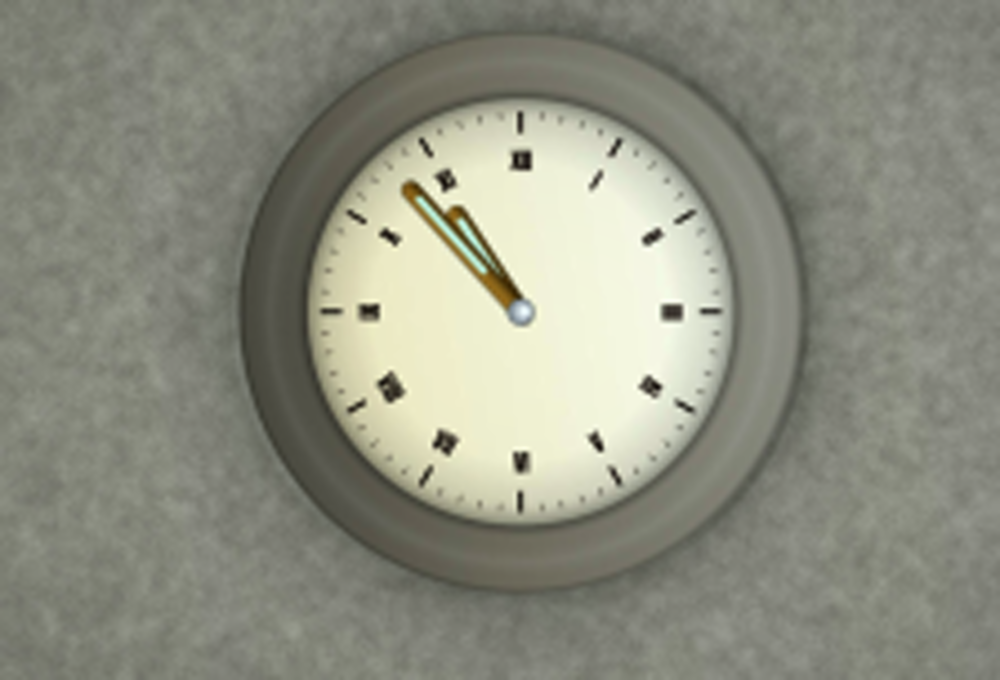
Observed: **10:53**
